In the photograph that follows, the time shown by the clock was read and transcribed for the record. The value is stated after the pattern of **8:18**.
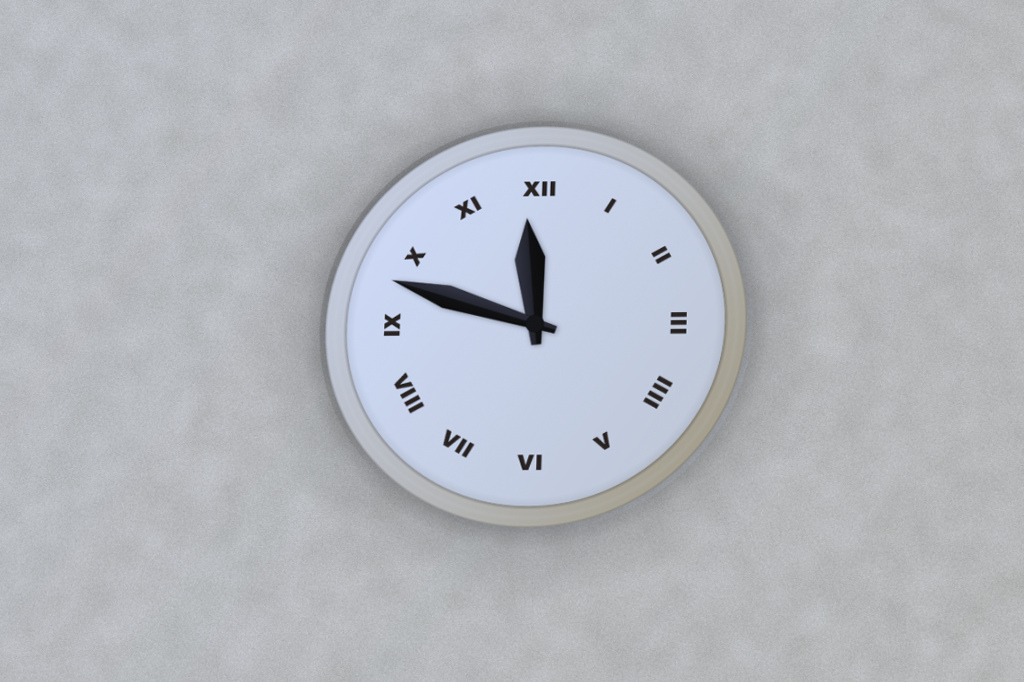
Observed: **11:48**
